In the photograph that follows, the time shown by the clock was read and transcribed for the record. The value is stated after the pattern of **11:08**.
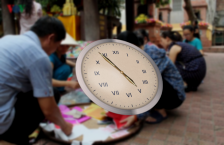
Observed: **4:54**
